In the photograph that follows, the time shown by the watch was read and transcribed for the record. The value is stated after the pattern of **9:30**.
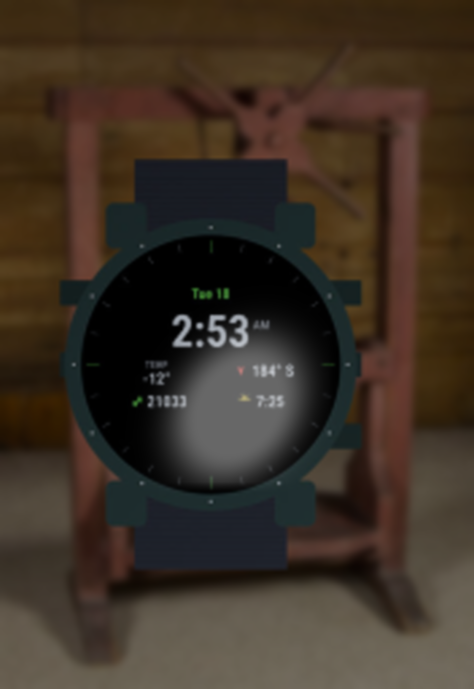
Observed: **2:53**
